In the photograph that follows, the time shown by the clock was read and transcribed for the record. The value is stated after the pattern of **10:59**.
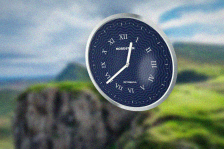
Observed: **12:39**
